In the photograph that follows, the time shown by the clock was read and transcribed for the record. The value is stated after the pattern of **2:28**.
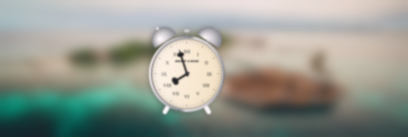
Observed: **7:57**
